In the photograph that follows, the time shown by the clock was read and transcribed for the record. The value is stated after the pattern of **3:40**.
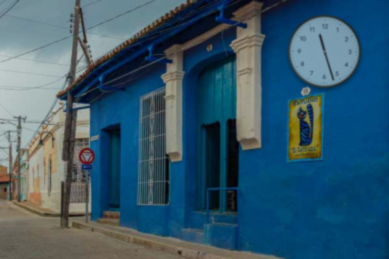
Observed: **11:27**
